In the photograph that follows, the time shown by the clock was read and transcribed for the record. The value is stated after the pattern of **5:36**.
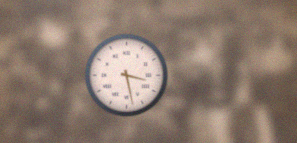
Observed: **3:28**
